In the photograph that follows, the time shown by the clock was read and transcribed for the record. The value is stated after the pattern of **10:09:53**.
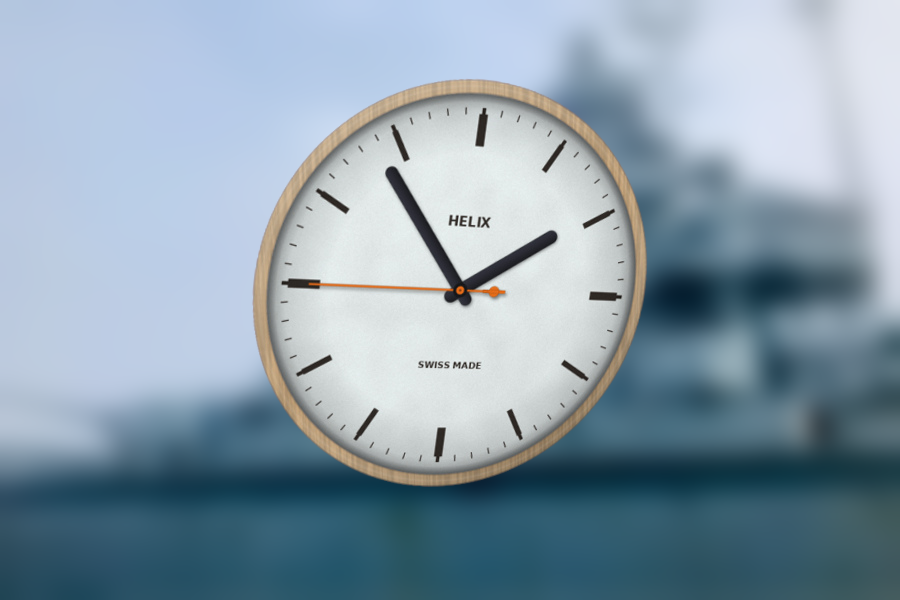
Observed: **1:53:45**
